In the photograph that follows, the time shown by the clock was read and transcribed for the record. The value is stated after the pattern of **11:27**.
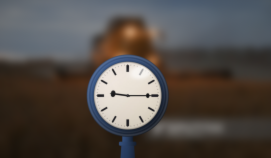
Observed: **9:15**
